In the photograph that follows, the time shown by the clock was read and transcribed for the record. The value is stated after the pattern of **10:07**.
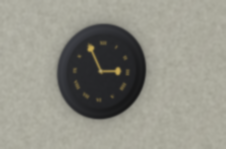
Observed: **2:55**
